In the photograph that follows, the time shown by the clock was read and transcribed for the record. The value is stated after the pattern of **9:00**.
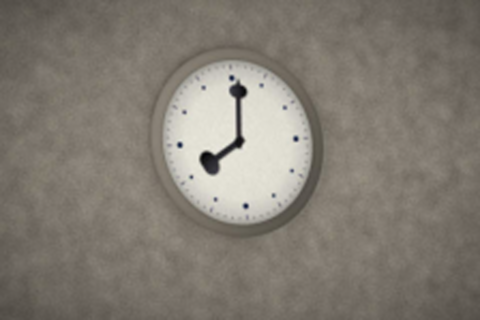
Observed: **8:01**
